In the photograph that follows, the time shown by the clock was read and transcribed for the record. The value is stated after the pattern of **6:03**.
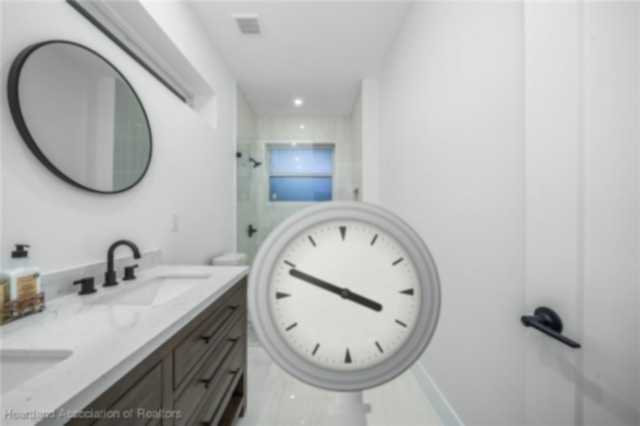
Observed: **3:49**
